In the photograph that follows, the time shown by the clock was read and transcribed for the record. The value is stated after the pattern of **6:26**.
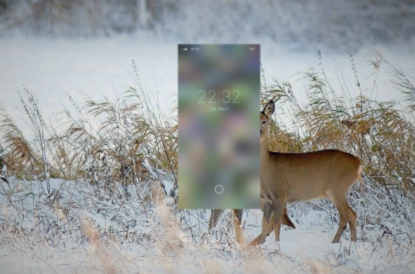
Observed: **22:32**
